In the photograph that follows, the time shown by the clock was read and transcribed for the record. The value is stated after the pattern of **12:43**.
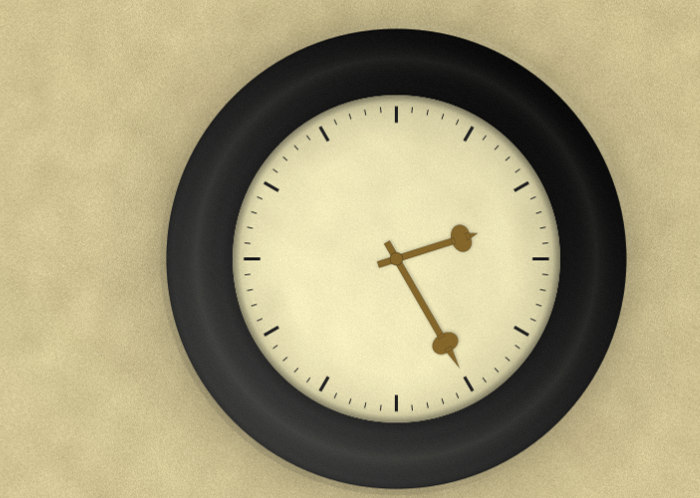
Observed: **2:25**
